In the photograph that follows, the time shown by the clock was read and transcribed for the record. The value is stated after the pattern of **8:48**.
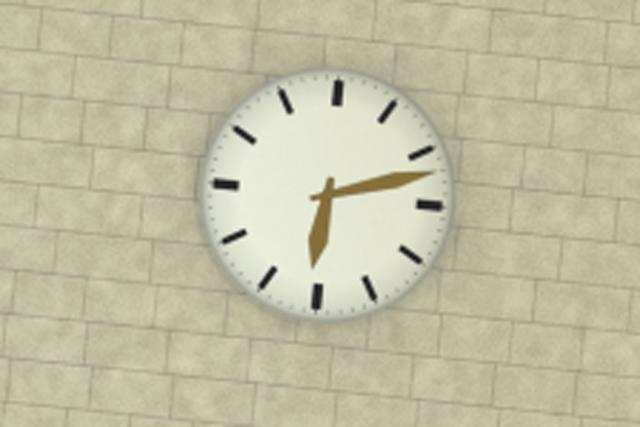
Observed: **6:12**
